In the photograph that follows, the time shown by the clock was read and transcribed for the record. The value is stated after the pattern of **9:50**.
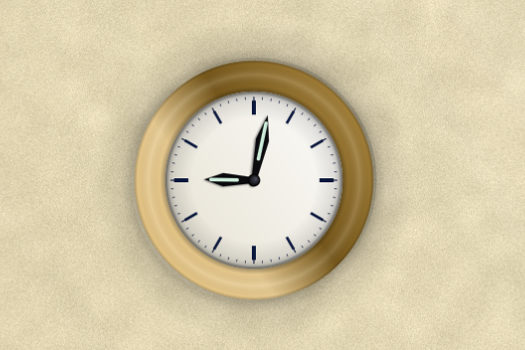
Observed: **9:02**
